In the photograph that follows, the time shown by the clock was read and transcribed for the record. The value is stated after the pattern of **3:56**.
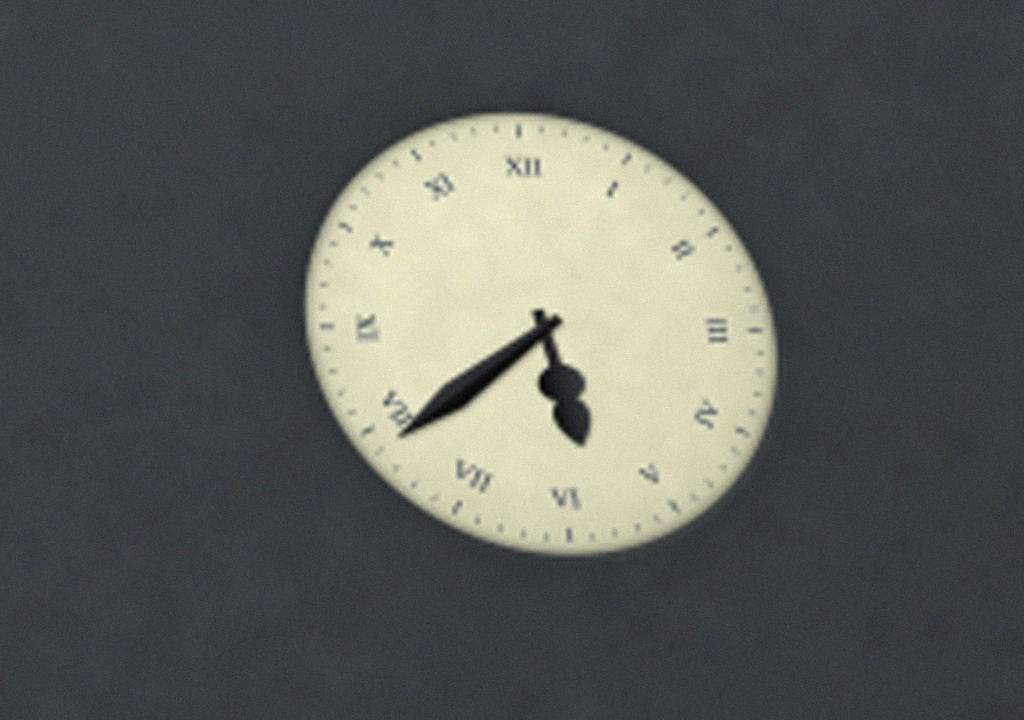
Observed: **5:39**
